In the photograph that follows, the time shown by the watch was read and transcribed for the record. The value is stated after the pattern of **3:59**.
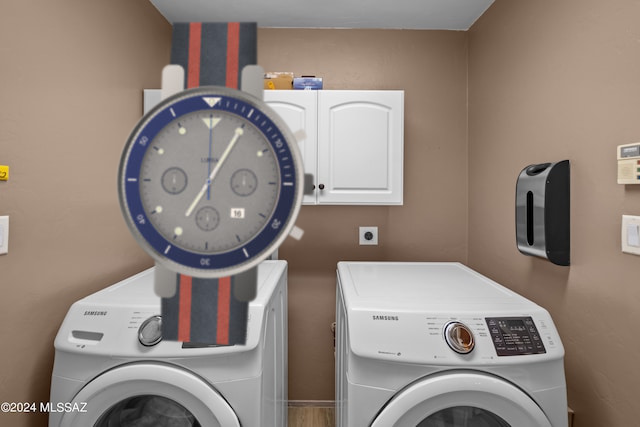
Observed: **7:05**
